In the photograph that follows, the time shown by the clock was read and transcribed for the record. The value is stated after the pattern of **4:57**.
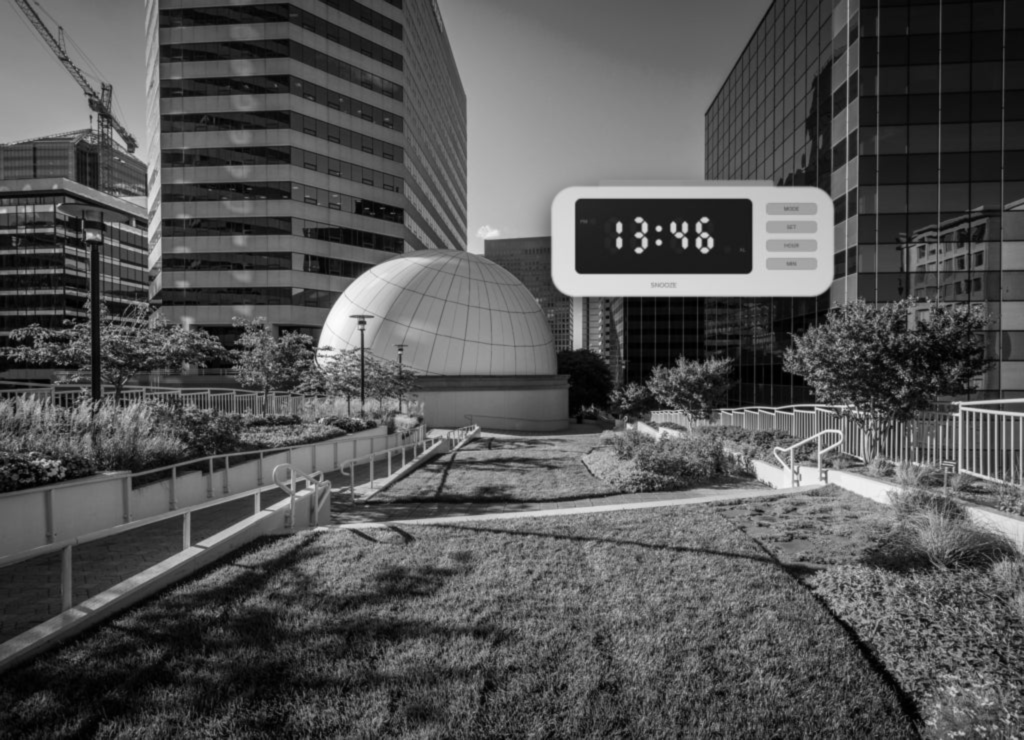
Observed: **13:46**
